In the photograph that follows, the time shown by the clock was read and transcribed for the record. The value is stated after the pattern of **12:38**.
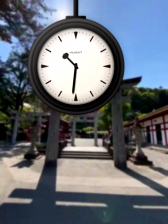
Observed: **10:31**
